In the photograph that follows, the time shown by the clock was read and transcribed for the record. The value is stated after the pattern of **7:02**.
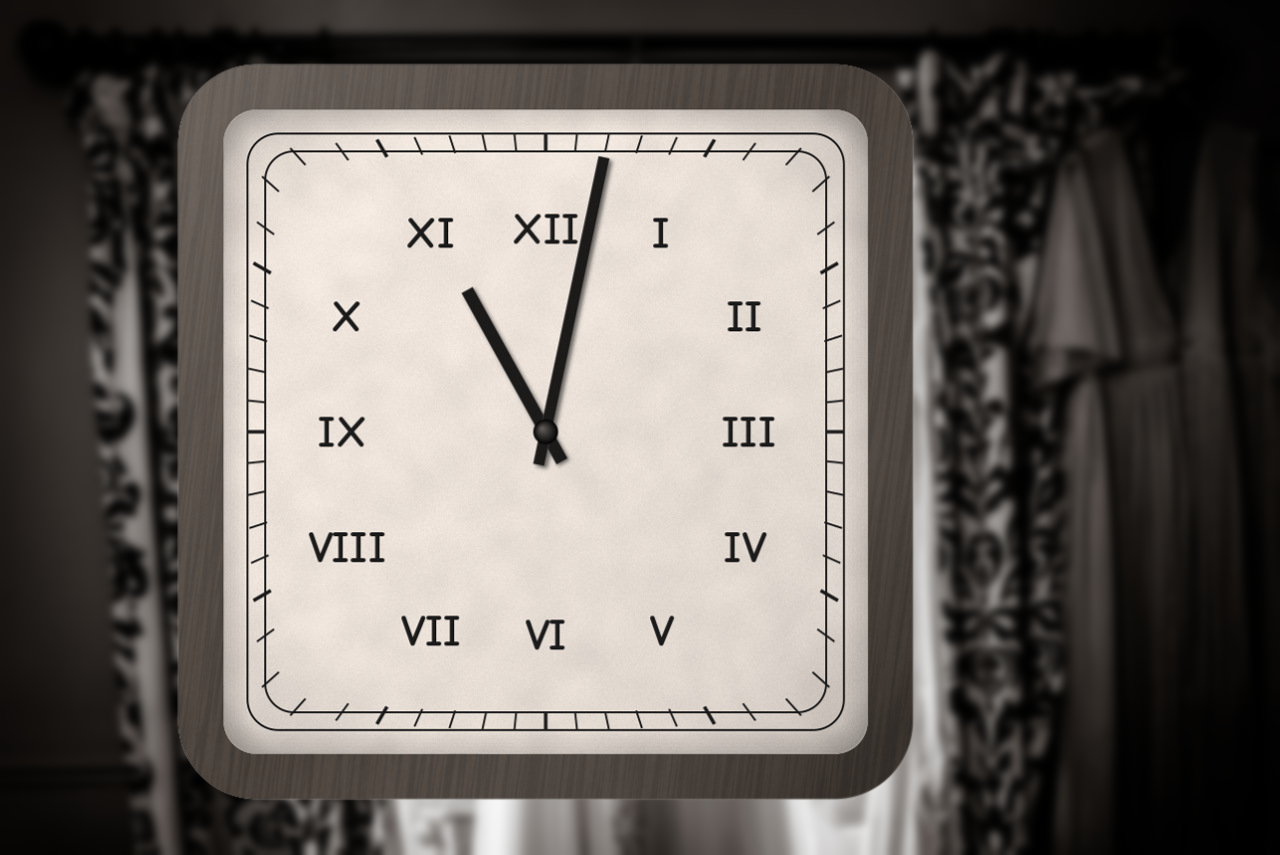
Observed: **11:02**
